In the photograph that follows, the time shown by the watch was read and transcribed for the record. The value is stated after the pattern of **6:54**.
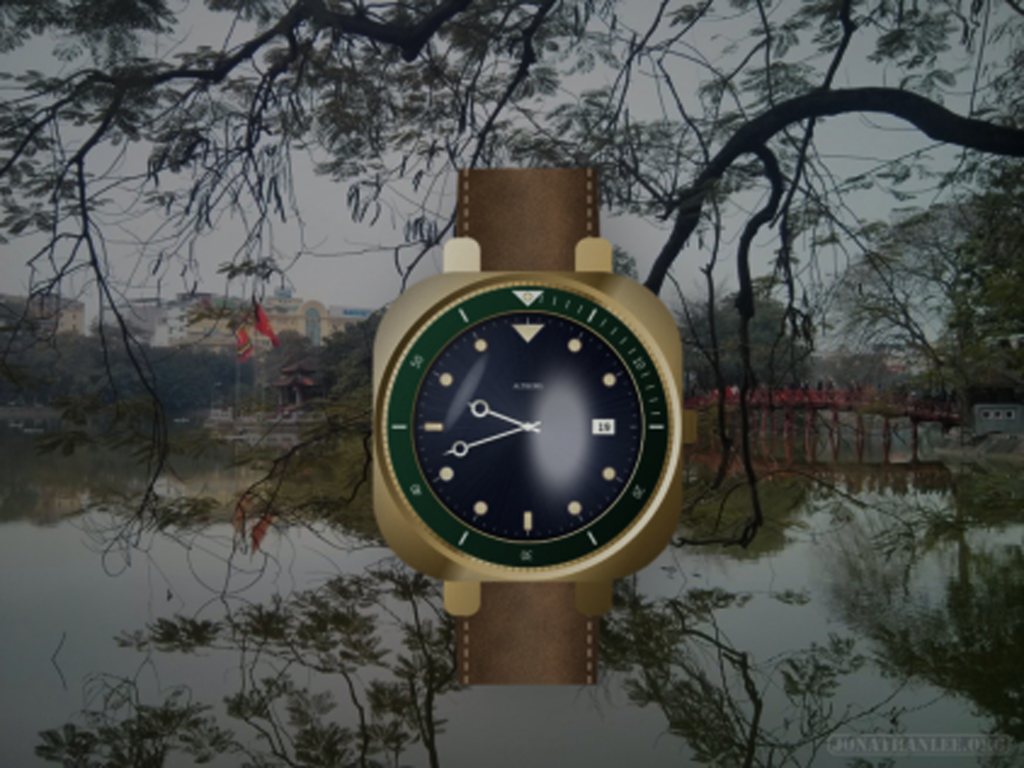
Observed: **9:42**
